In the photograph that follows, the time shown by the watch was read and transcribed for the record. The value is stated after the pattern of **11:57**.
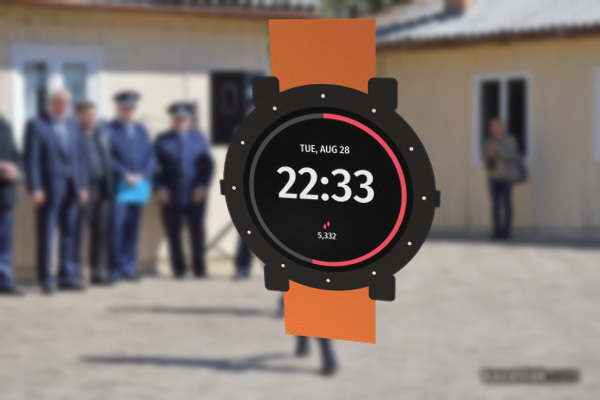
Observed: **22:33**
